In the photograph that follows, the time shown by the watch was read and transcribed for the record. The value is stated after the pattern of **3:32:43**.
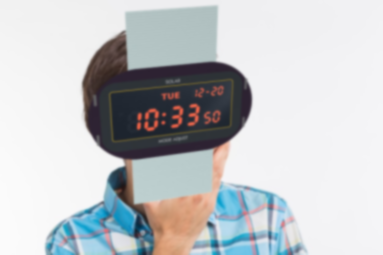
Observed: **10:33:50**
